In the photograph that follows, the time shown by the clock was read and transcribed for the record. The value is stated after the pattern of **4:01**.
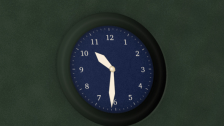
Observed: **10:31**
